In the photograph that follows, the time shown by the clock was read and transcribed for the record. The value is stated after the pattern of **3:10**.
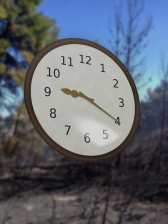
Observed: **9:20**
